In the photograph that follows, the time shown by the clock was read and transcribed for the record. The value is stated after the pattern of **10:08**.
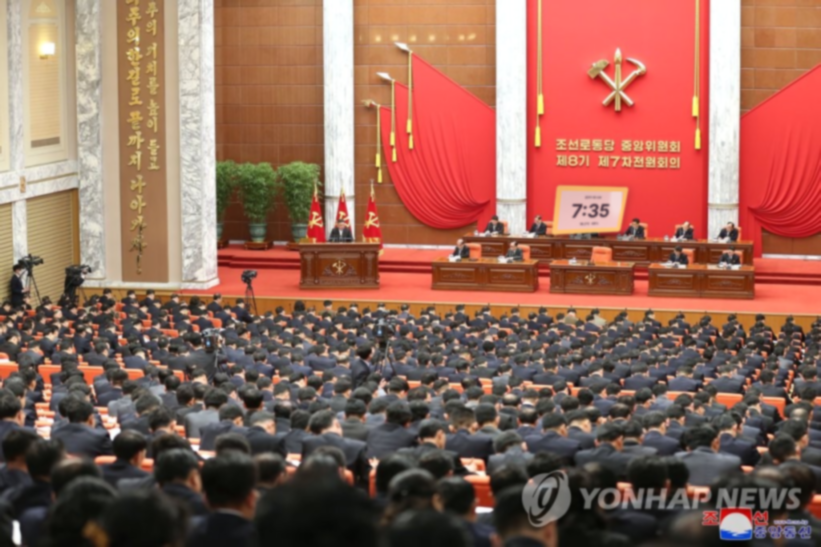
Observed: **7:35**
